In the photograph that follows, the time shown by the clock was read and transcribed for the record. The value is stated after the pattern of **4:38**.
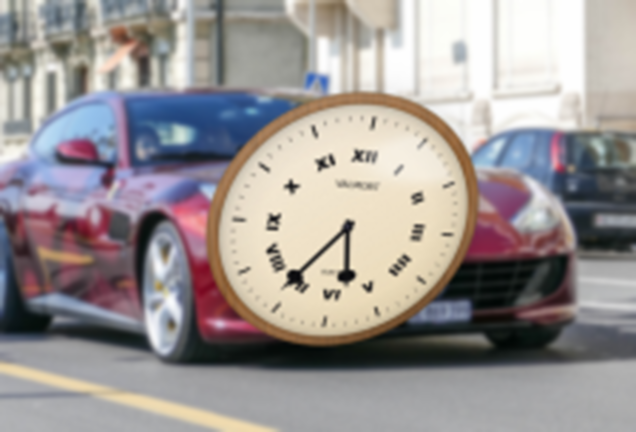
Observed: **5:36**
